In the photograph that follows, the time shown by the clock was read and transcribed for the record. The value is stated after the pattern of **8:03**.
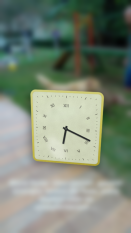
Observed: **6:19**
